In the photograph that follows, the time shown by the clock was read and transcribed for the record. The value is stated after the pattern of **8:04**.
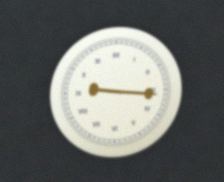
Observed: **9:16**
